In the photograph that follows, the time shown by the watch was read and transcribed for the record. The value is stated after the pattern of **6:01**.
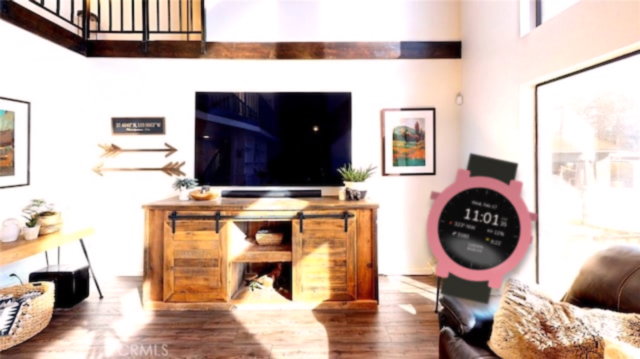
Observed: **11:01**
